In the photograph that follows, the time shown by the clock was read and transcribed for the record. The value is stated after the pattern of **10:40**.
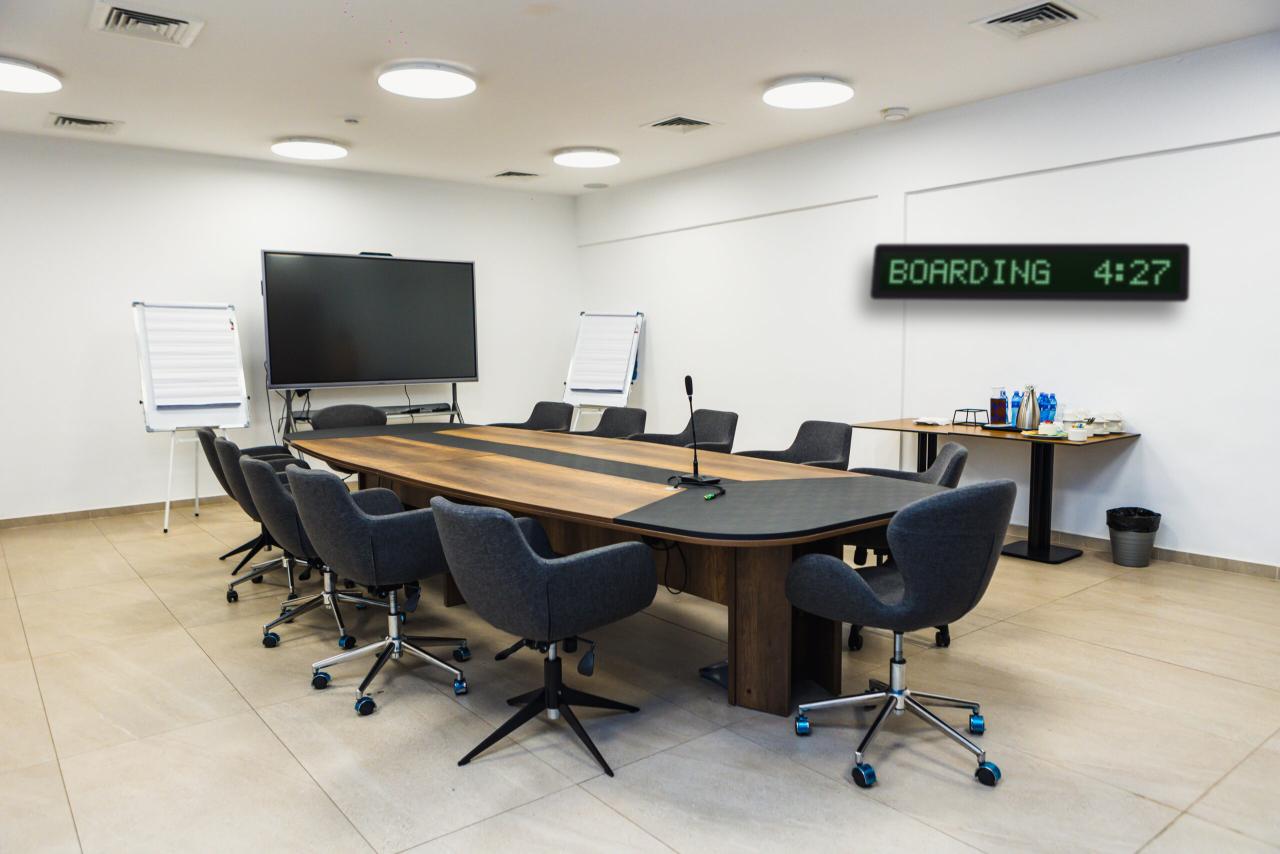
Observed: **4:27**
